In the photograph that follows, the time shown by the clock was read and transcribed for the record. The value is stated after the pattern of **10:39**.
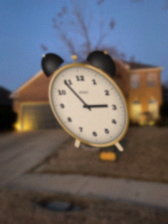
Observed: **2:54**
